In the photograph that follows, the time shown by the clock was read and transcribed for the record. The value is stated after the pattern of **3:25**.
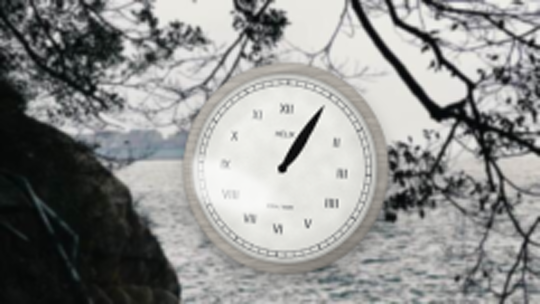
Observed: **1:05**
